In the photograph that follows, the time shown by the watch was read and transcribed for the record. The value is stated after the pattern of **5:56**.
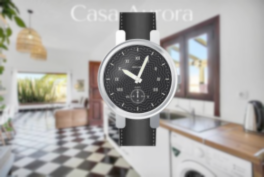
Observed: **10:04**
